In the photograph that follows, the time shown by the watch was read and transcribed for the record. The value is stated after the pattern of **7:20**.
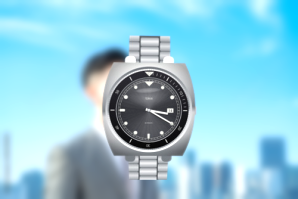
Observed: **3:20**
